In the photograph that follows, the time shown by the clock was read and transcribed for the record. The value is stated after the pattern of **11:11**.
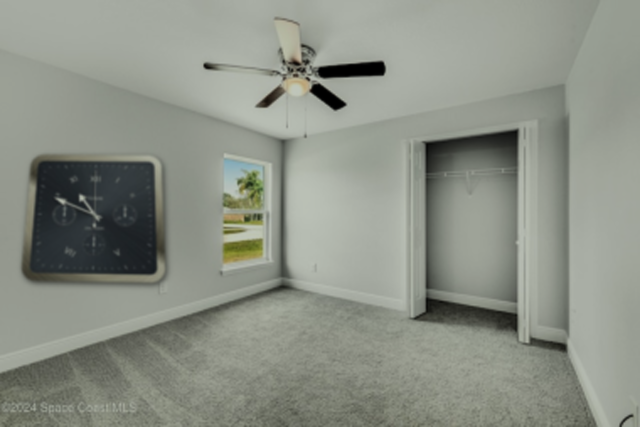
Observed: **10:49**
